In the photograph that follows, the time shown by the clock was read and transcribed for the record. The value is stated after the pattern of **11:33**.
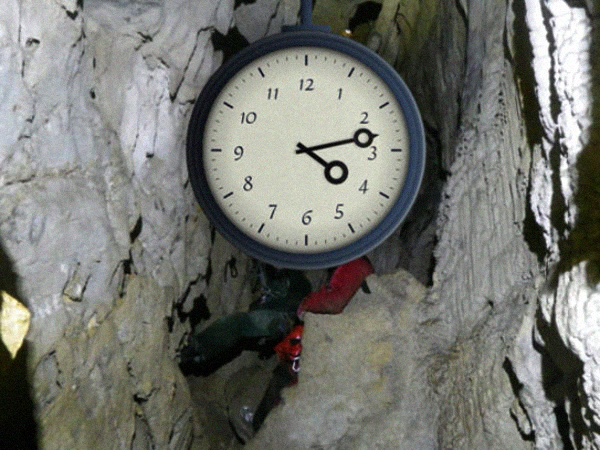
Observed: **4:13**
